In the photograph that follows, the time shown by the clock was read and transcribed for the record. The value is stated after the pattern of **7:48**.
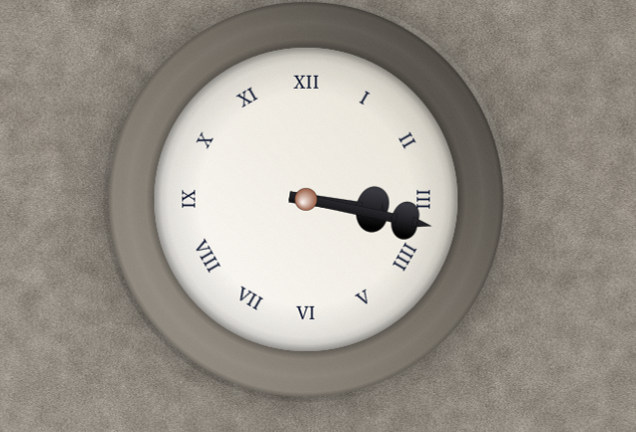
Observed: **3:17**
